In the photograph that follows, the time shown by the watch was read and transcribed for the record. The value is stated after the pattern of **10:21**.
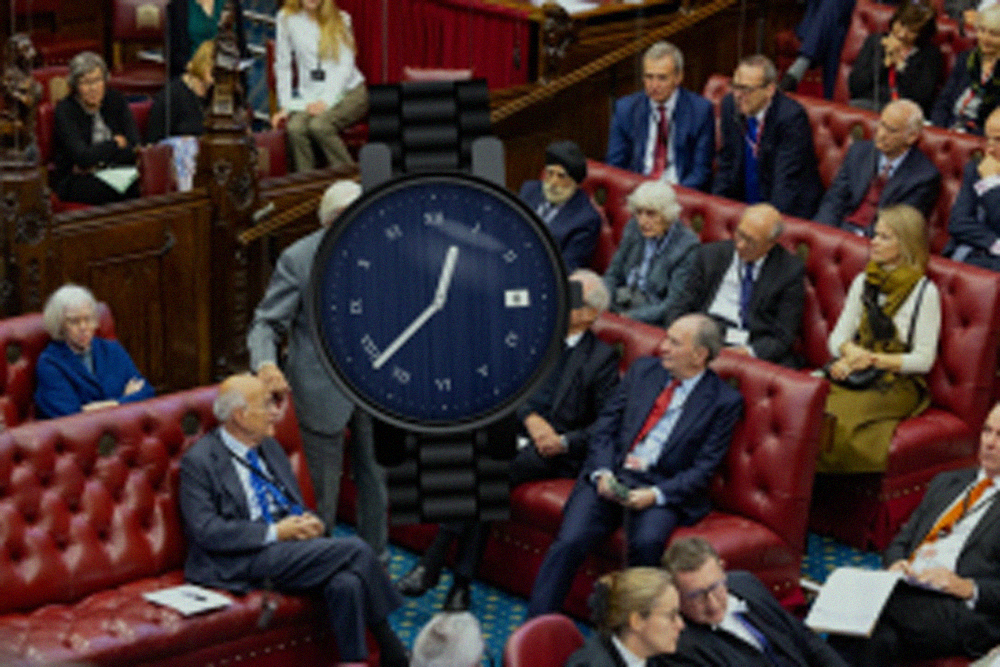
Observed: **12:38**
